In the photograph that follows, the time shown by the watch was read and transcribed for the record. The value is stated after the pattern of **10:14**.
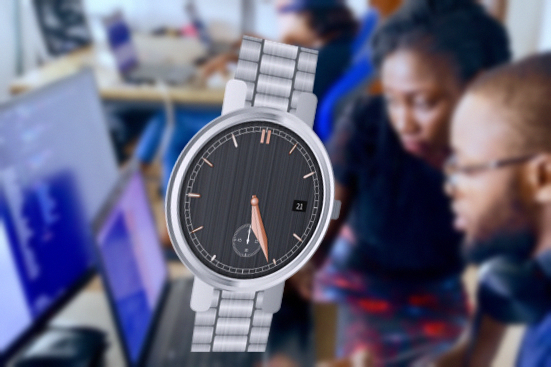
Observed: **5:26**
